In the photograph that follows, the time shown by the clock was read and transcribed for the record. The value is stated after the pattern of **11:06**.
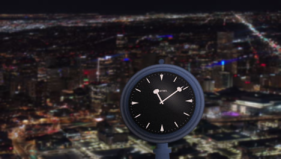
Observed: **11:09**
